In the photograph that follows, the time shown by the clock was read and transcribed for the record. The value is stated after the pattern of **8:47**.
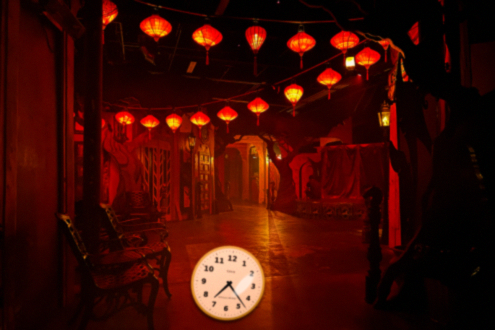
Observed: **7:23**
